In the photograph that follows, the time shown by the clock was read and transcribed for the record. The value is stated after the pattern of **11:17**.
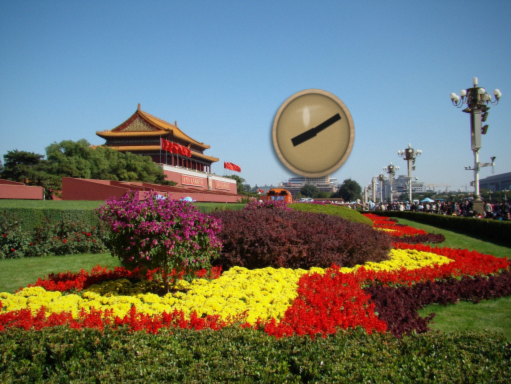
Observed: **8:10**
